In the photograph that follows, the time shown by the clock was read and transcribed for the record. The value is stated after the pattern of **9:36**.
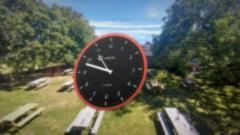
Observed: **10:48**
